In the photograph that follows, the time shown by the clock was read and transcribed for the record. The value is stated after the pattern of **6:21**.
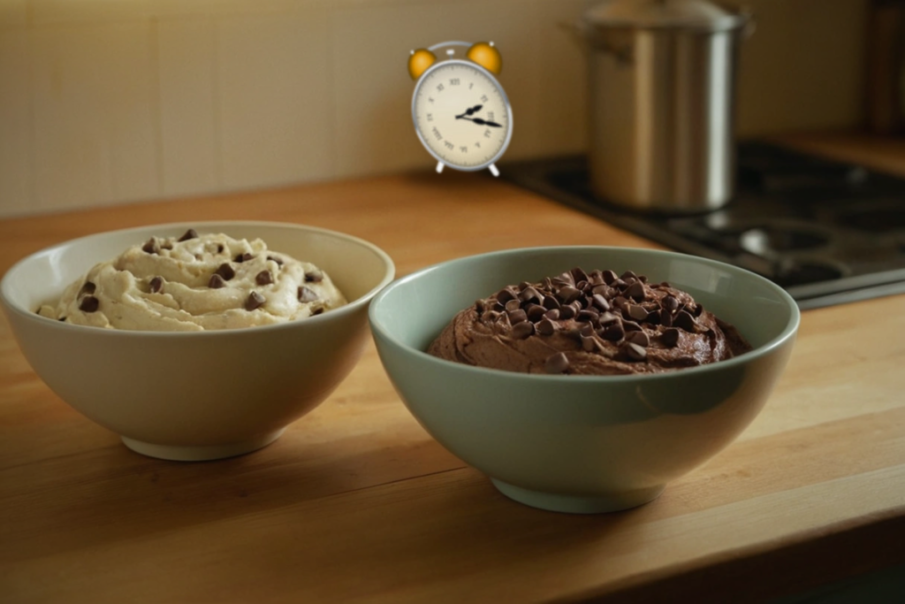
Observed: **2:17**
